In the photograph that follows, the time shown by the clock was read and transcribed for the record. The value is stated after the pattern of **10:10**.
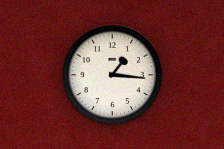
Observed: **1:16**
